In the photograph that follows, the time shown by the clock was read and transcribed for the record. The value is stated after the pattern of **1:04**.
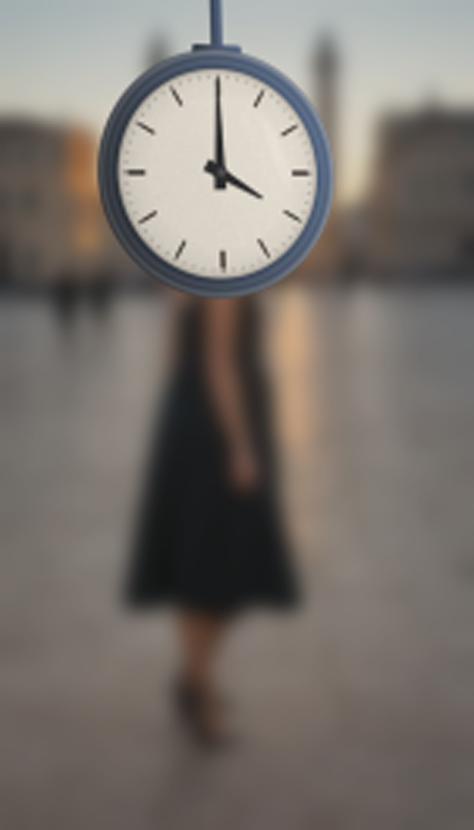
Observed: **4:00**
